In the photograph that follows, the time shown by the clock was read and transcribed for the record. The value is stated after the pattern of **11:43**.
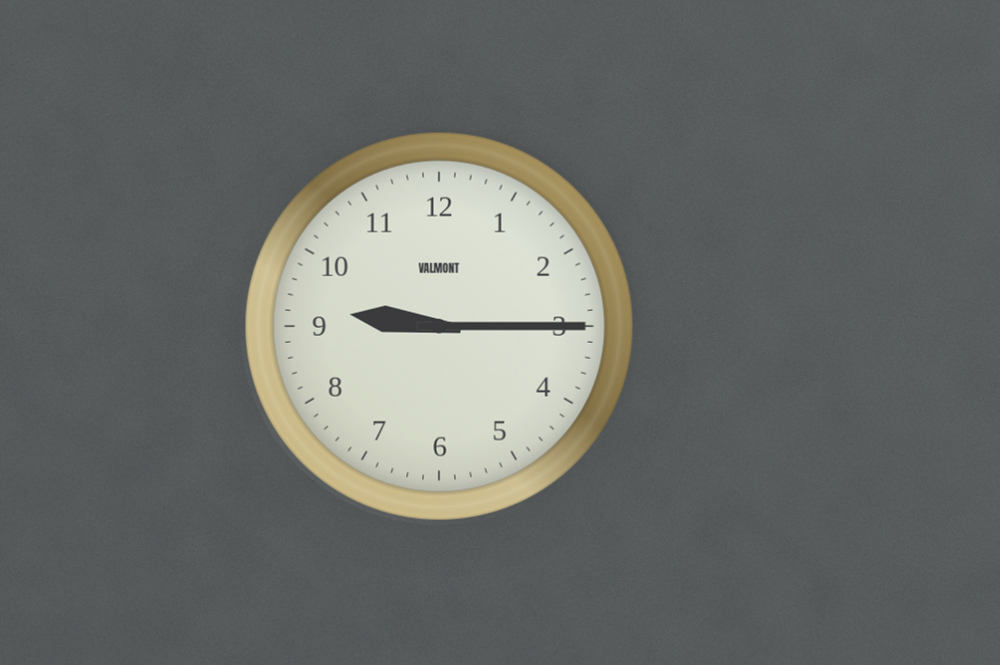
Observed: **9:15**
